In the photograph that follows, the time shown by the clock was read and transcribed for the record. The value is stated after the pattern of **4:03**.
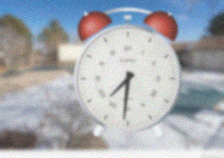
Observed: **7:31**
